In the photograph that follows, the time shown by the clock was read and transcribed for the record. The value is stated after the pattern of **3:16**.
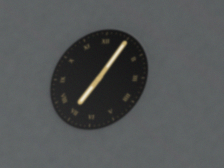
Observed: **7:05**
